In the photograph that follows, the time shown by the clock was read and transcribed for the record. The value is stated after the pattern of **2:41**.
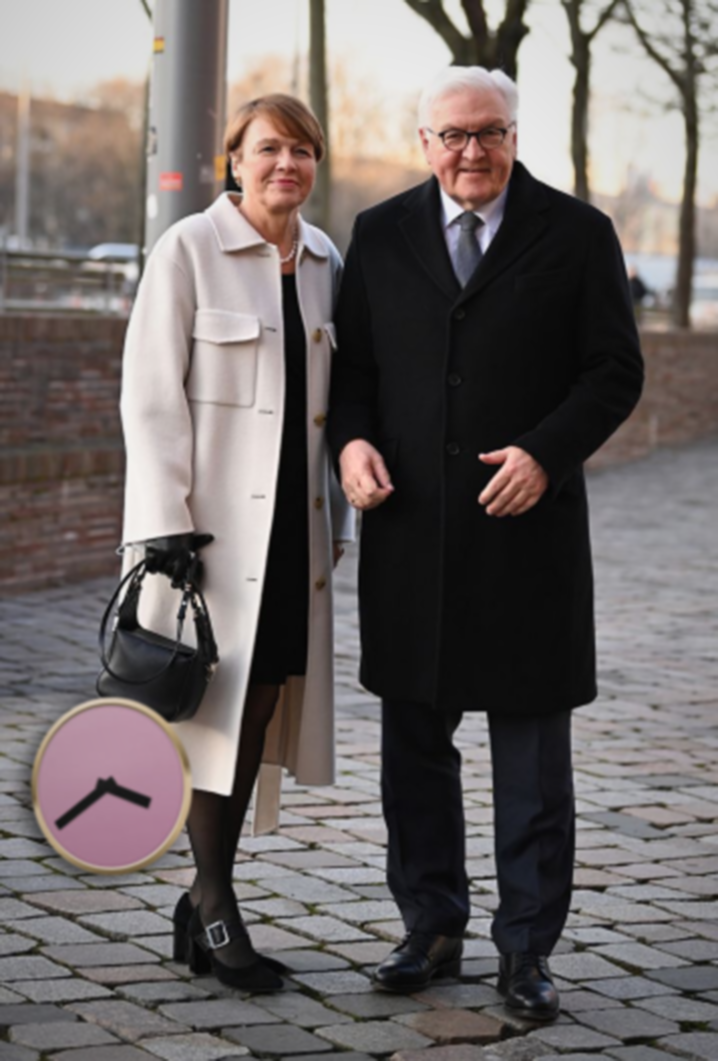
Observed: **3:39**
